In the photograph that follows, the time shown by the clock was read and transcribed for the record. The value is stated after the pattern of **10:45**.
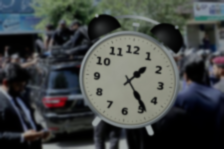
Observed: **1:24**
